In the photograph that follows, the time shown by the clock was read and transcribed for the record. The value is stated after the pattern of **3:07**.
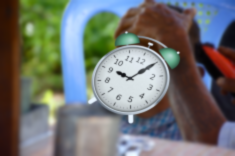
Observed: **9:05**
